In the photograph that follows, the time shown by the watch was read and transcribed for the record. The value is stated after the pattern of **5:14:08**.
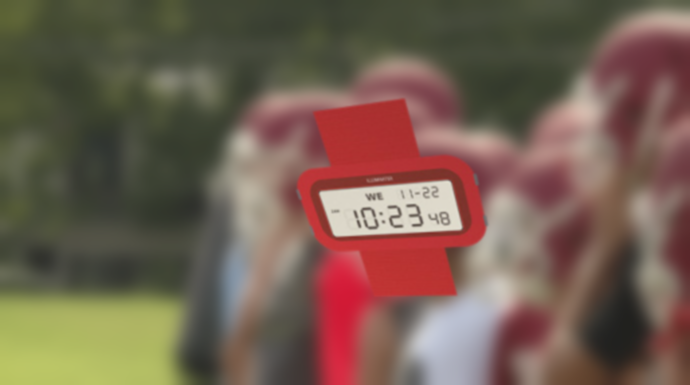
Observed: **10:23:48**
